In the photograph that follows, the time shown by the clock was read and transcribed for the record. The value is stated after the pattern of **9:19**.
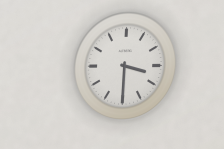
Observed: **3:30**
